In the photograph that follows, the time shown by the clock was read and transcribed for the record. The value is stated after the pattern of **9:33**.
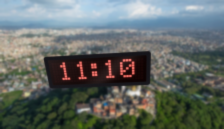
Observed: **11:10**
